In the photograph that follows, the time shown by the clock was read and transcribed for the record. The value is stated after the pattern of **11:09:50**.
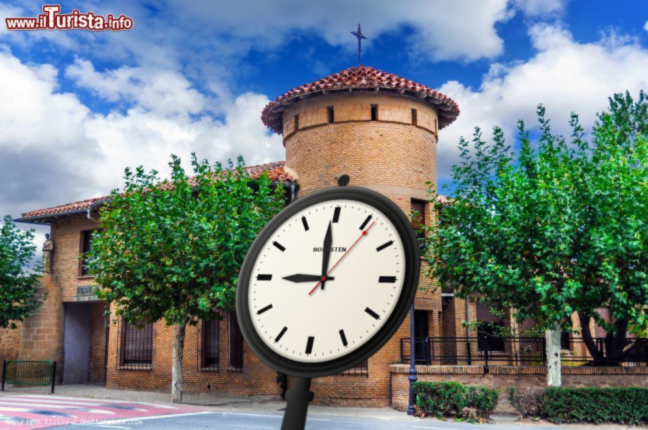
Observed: **8:59:06**
